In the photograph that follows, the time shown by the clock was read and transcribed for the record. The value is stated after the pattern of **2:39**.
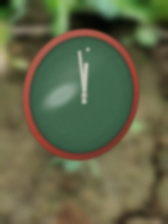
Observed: **11:58**
